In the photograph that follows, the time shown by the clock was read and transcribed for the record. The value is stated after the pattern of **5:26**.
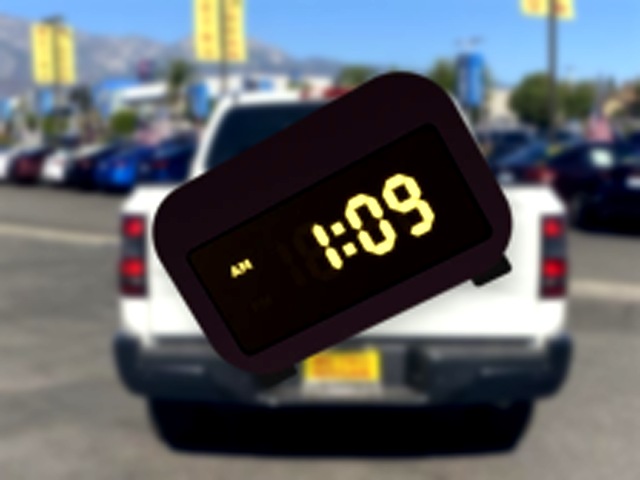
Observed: **1:09**
